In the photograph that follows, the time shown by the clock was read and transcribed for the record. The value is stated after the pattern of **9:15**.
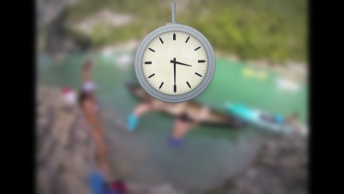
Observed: **3:30**
